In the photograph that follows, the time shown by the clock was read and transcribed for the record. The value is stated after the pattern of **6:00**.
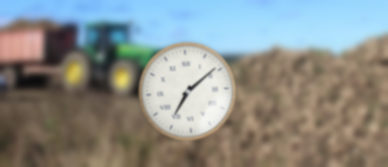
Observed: **7:09**
